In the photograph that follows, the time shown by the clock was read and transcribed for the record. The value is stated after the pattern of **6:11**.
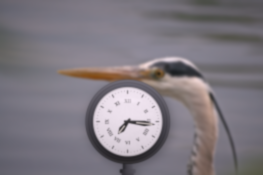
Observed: **7:16**
